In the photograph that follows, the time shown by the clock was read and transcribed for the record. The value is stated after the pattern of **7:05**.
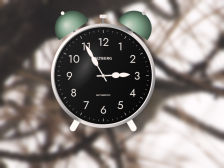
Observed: **2:55**
